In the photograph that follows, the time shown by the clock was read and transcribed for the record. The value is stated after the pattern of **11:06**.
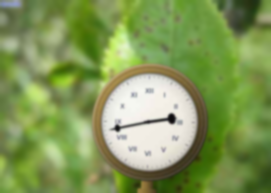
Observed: **2:43**
